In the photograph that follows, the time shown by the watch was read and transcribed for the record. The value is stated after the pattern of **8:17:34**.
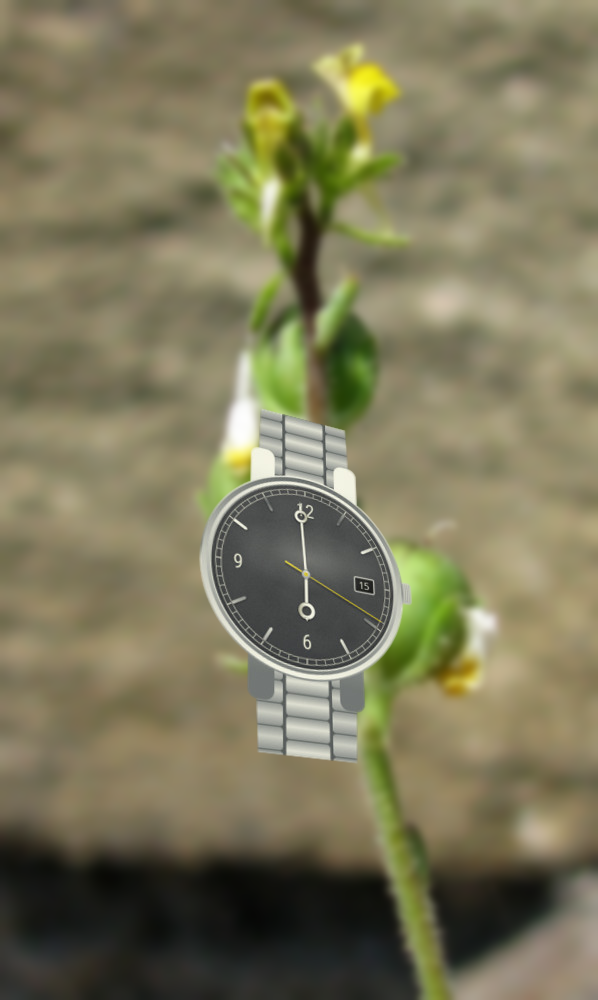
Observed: **5:59:19**
